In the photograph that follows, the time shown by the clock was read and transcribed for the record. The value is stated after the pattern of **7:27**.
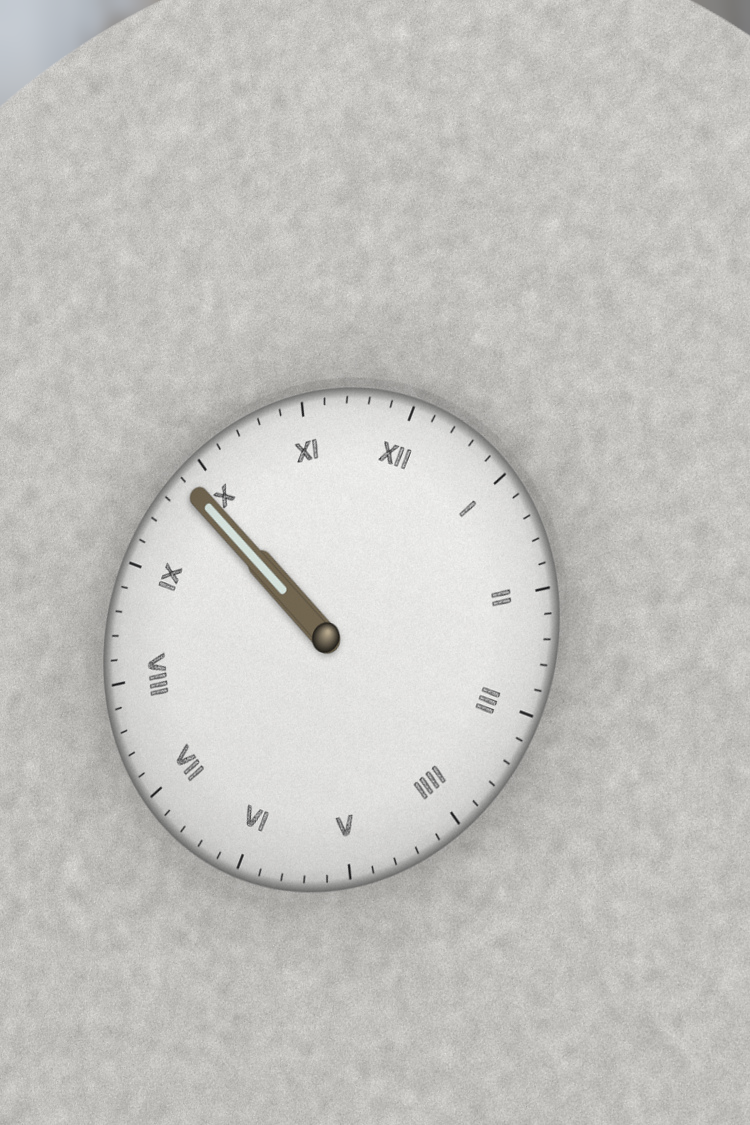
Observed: **9:49**
